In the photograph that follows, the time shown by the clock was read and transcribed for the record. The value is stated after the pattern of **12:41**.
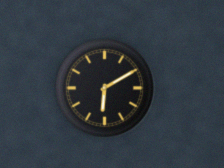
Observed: **6:10**
